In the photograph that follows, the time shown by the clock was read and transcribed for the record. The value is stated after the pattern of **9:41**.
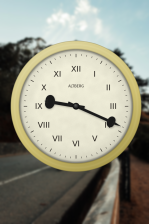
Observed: **9:19**
